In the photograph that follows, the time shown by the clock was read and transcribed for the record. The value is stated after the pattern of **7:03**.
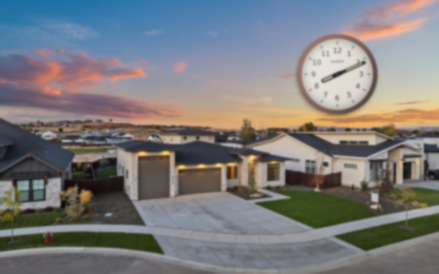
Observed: **8:11**
